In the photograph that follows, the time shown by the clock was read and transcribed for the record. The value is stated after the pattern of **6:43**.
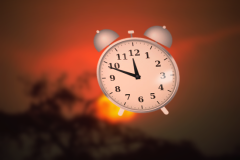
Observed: **11:49**
